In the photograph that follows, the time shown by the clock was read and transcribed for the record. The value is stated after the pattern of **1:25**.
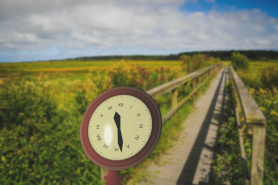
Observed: **11:28**
